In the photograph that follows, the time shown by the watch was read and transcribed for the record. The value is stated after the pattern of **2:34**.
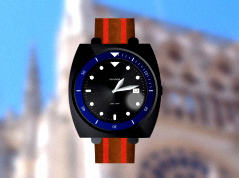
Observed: **1:13**
